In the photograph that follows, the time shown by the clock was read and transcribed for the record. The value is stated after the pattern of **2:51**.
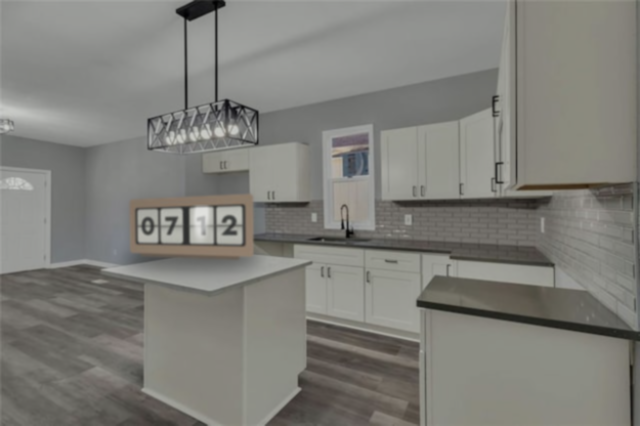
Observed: **7:12**
